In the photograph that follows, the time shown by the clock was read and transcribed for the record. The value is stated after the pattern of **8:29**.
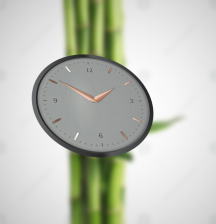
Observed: **1:51**
